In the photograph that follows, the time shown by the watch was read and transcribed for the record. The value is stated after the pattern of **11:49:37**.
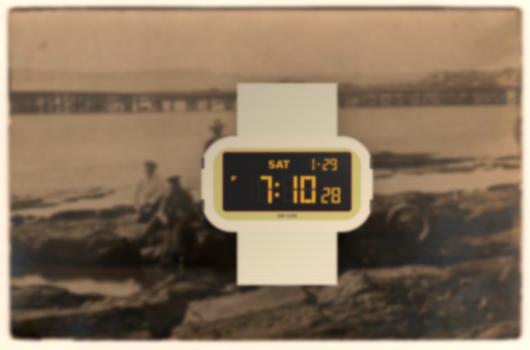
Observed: **7:10:28**
